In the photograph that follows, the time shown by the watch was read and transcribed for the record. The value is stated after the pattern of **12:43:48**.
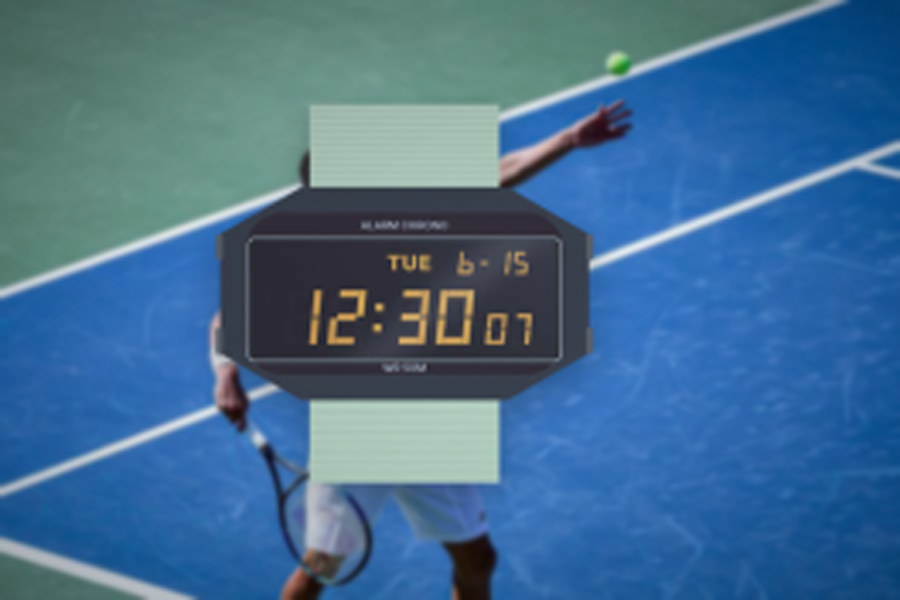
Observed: **12:30:07**
